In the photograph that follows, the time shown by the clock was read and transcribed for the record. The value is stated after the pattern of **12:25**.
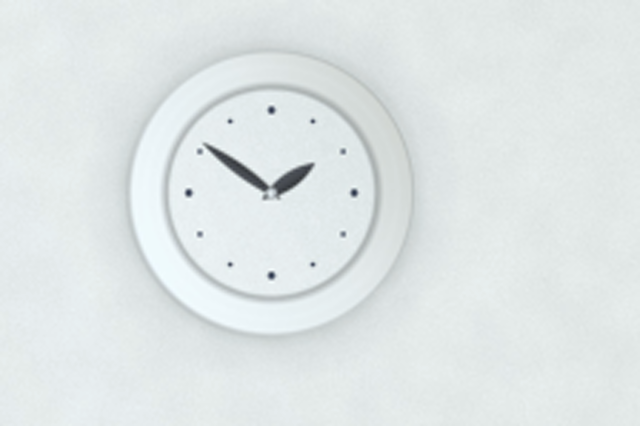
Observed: **1:51**
